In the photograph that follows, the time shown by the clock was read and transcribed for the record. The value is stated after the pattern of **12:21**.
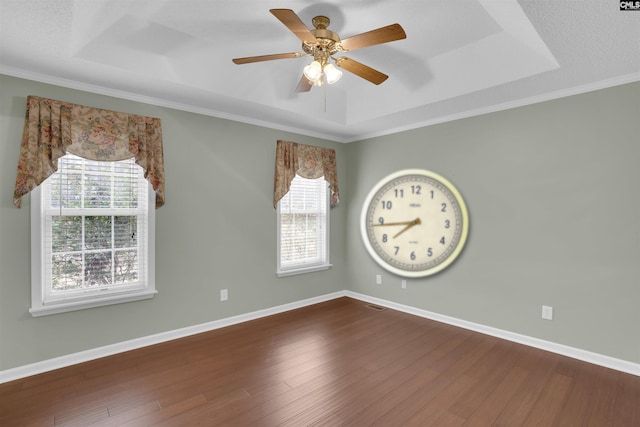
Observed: **7:44**
